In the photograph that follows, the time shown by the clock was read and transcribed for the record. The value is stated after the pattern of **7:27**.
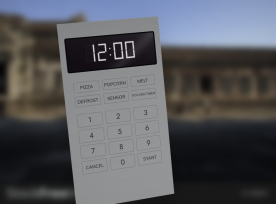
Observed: **12:00**
